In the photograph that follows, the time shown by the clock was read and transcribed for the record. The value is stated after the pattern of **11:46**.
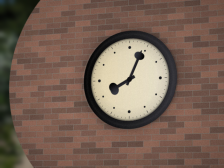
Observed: **8:04**
